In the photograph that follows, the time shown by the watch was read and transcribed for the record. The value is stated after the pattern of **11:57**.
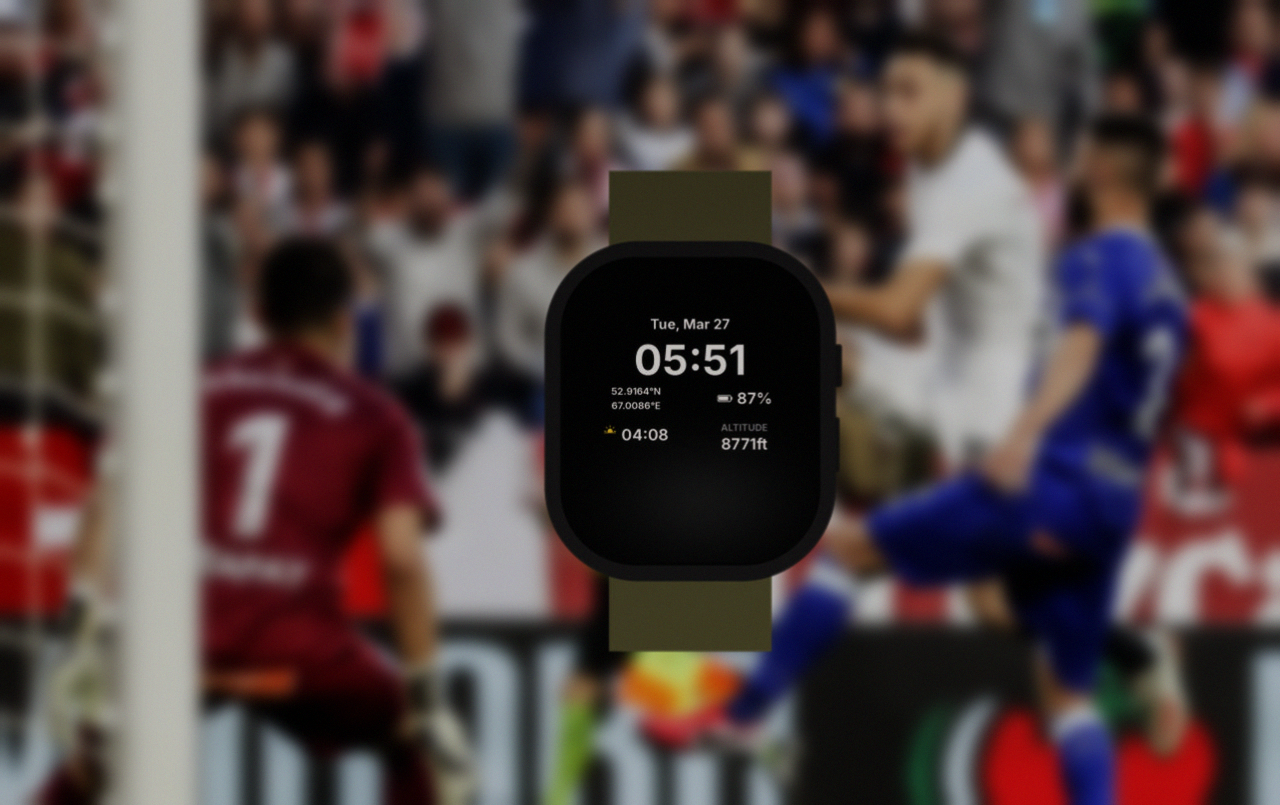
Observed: **5:51**
